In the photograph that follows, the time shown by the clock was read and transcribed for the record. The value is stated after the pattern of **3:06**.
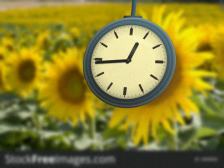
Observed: **12:44**
